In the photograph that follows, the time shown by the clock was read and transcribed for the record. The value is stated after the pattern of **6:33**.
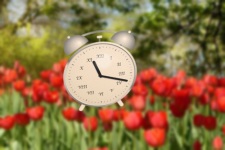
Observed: **11:18**
